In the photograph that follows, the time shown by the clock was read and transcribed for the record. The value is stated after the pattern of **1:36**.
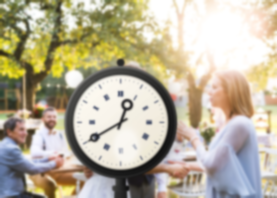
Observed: **12:40**
